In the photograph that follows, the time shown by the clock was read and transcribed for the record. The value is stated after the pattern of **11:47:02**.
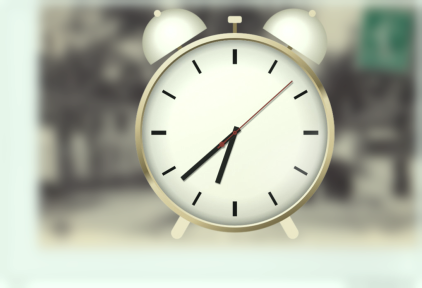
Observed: **6:38:08**
